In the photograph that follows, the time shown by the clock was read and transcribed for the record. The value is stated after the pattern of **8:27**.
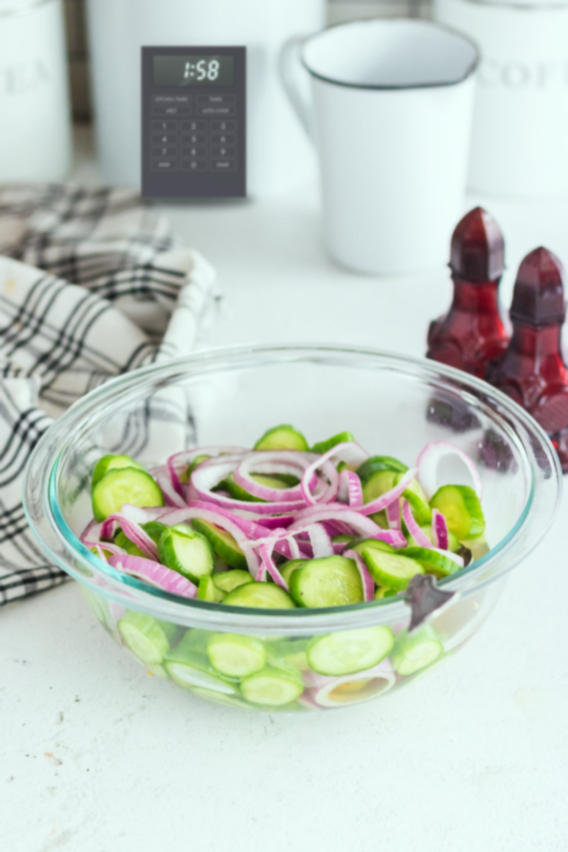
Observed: **1:58**
